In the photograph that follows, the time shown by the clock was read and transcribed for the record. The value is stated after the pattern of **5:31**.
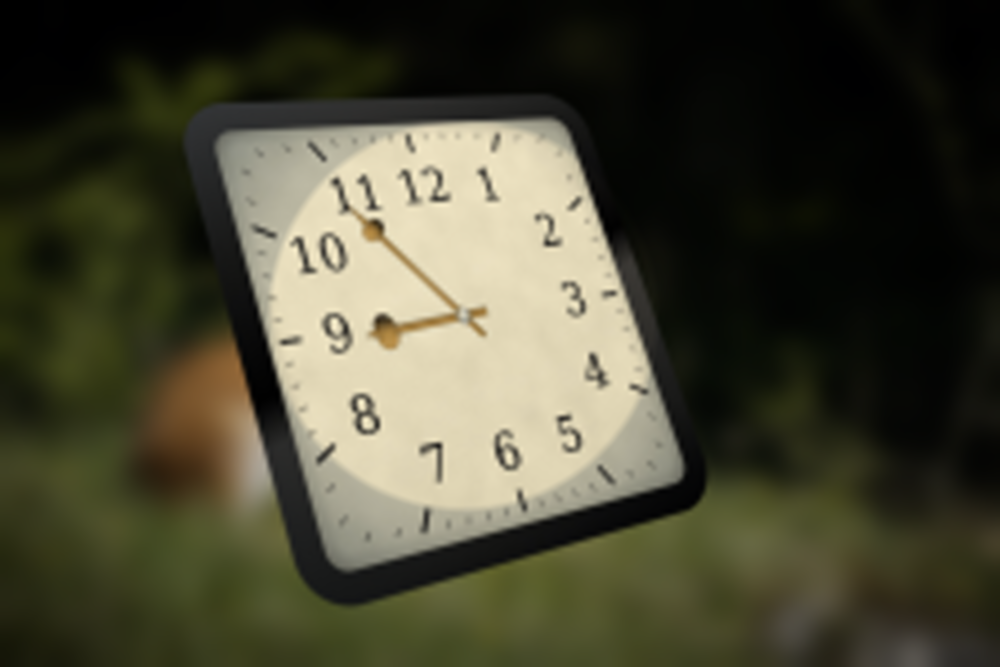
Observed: **8:54**
